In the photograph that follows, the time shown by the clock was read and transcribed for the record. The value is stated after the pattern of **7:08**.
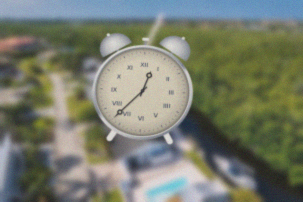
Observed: **12:37**
